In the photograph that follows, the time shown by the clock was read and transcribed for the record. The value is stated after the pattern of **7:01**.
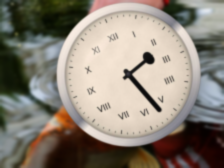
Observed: **2:27**
